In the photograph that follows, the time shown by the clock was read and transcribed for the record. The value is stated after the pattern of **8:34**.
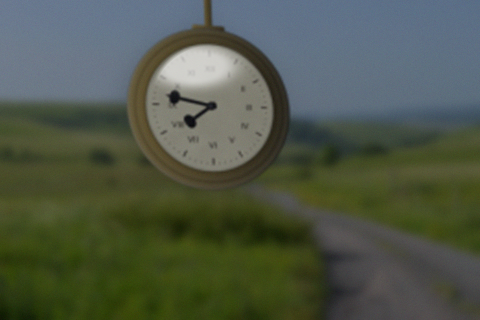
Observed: **7:47**
